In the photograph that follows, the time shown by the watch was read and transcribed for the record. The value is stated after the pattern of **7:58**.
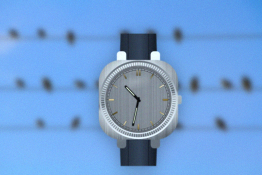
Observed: **10:32**
